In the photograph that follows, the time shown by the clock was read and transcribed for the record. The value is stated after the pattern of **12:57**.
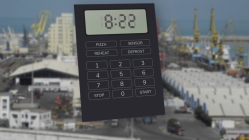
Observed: **8:22**
